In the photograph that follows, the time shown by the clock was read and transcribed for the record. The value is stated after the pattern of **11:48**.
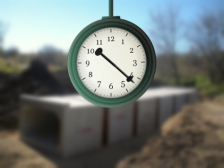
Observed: **10:22**
